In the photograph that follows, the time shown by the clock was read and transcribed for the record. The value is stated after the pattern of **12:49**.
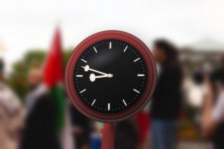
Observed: **8:48**
